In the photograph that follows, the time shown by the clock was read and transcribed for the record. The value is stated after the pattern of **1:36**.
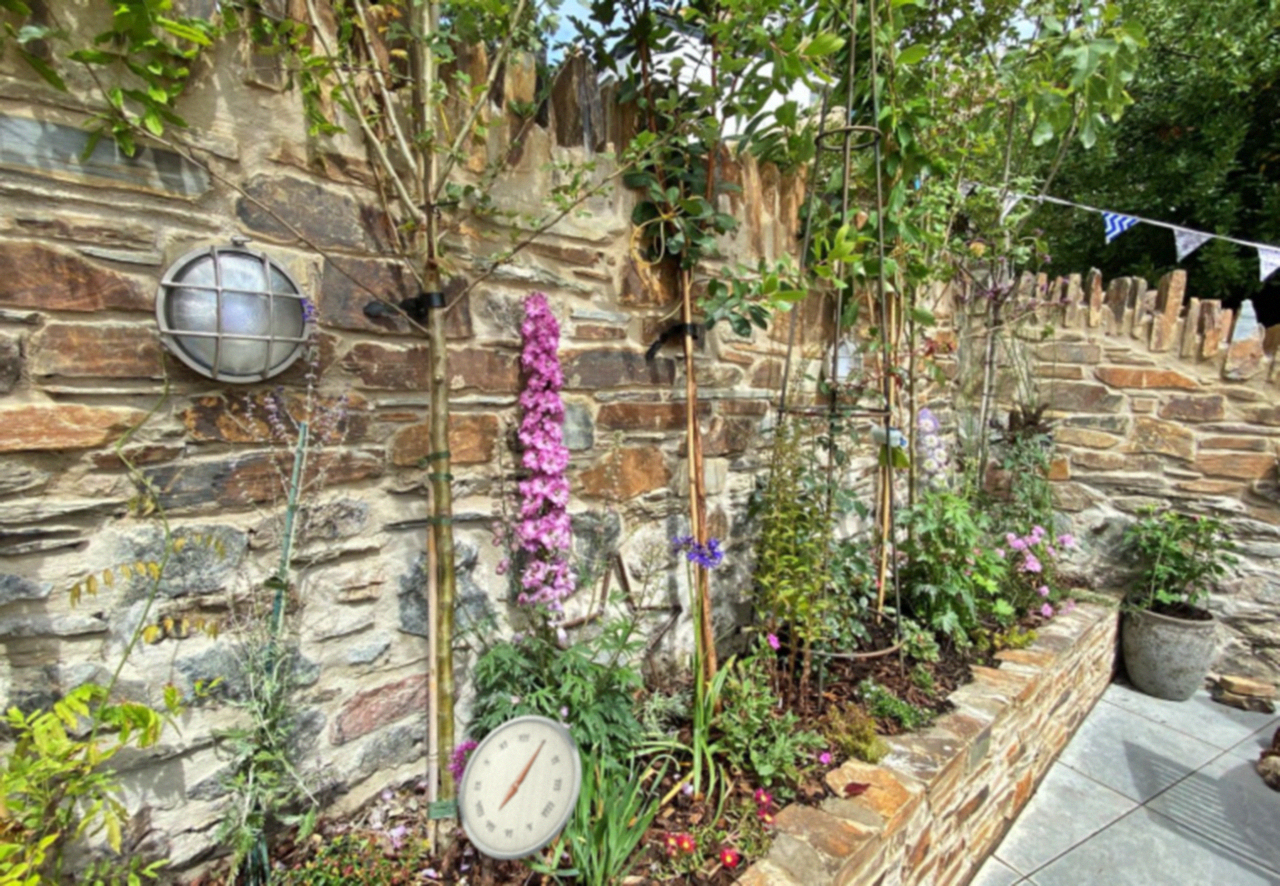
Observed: **7:05**
